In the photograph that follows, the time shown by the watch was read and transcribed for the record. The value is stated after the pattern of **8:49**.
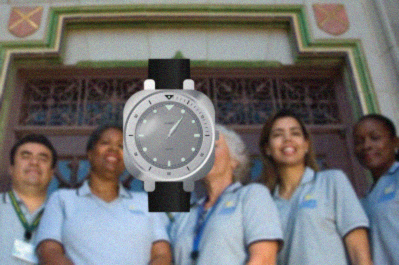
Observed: **1:06**
